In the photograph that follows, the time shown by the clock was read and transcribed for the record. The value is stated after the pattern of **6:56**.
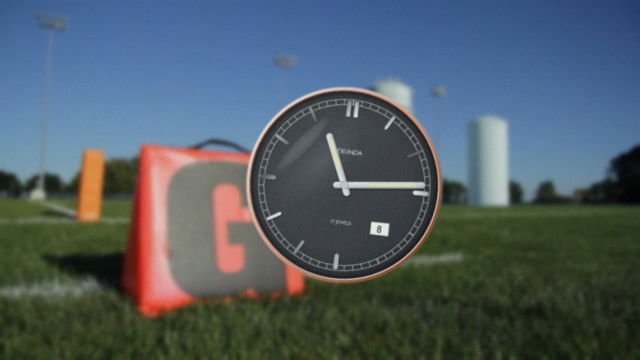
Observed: **11:14**
